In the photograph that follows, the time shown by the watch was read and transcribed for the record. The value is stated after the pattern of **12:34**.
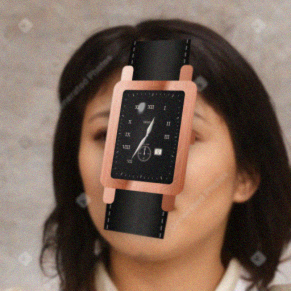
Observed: **12:35**
